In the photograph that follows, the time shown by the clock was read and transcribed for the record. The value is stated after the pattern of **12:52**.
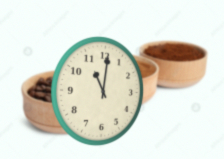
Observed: **11:01**
